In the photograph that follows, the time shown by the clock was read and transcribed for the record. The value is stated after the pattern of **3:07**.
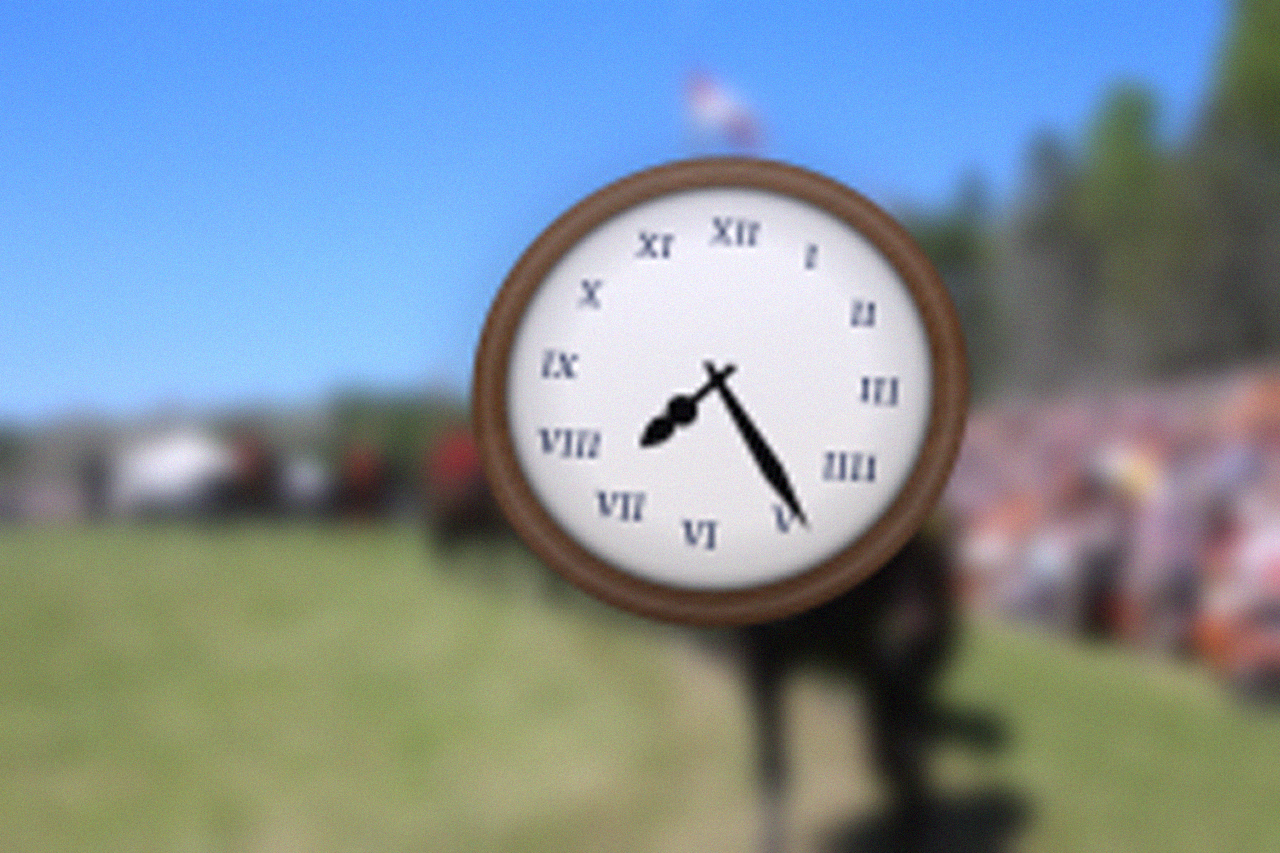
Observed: **7:24**
